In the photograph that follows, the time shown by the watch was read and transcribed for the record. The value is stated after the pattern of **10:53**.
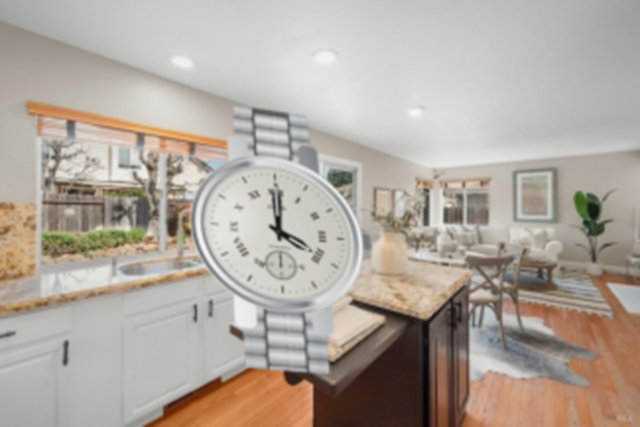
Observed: **4:00**
